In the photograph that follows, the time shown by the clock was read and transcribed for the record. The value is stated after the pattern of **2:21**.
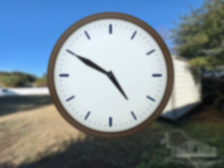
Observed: **4:50**
